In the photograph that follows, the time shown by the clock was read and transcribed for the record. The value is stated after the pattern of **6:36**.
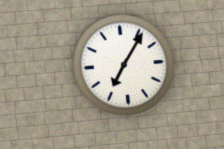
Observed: **7:06**
